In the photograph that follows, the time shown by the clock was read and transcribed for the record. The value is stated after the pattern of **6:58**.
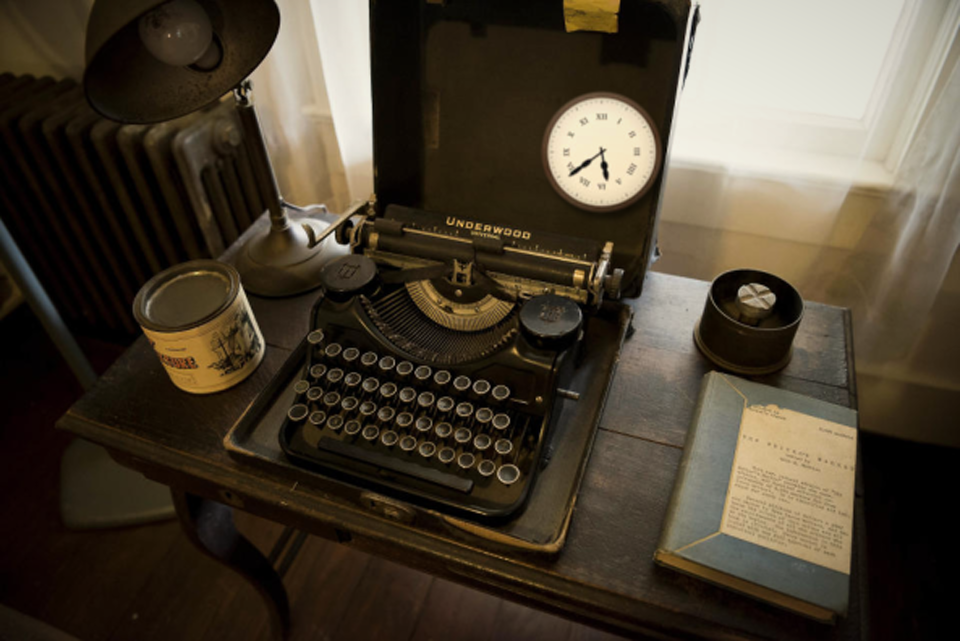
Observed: **5:39**
